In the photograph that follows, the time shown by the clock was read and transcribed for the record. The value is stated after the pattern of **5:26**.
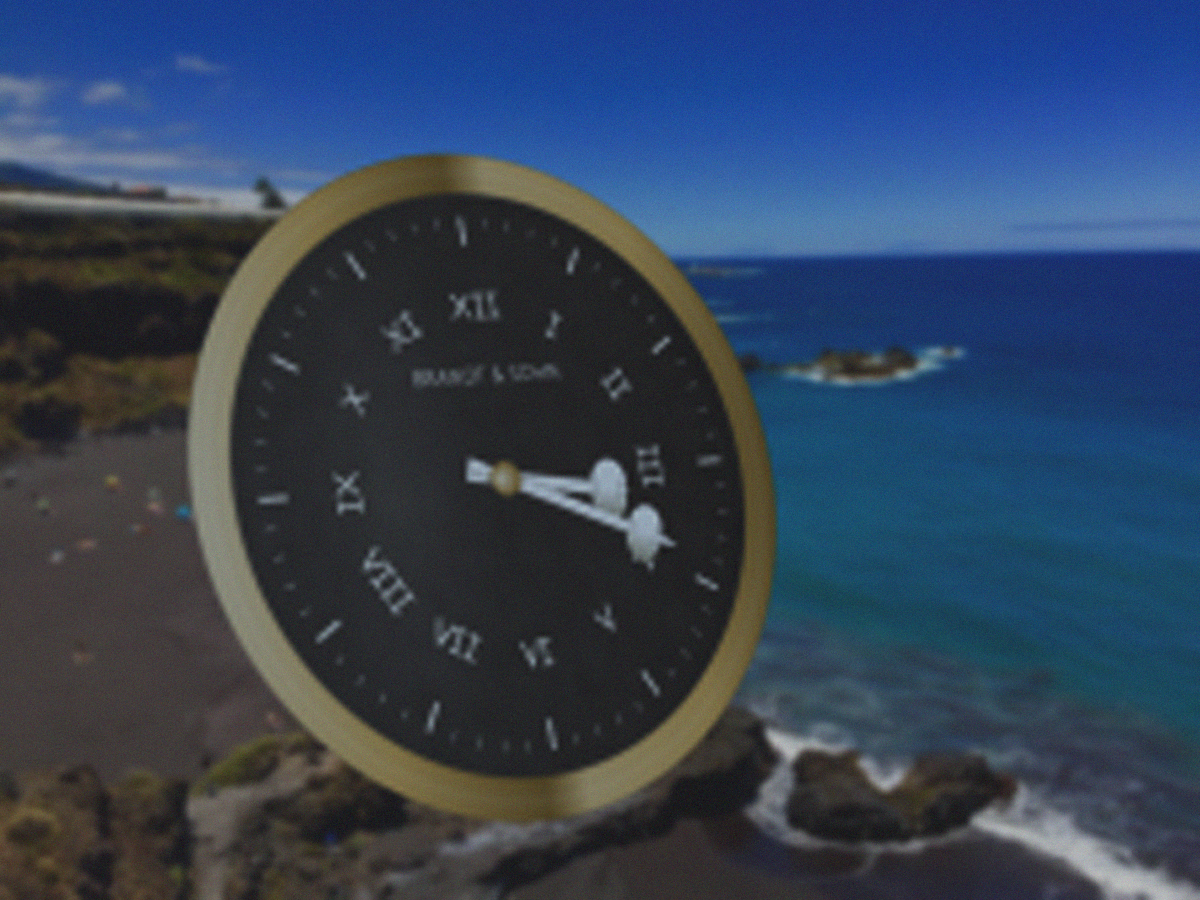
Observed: **3:19**
